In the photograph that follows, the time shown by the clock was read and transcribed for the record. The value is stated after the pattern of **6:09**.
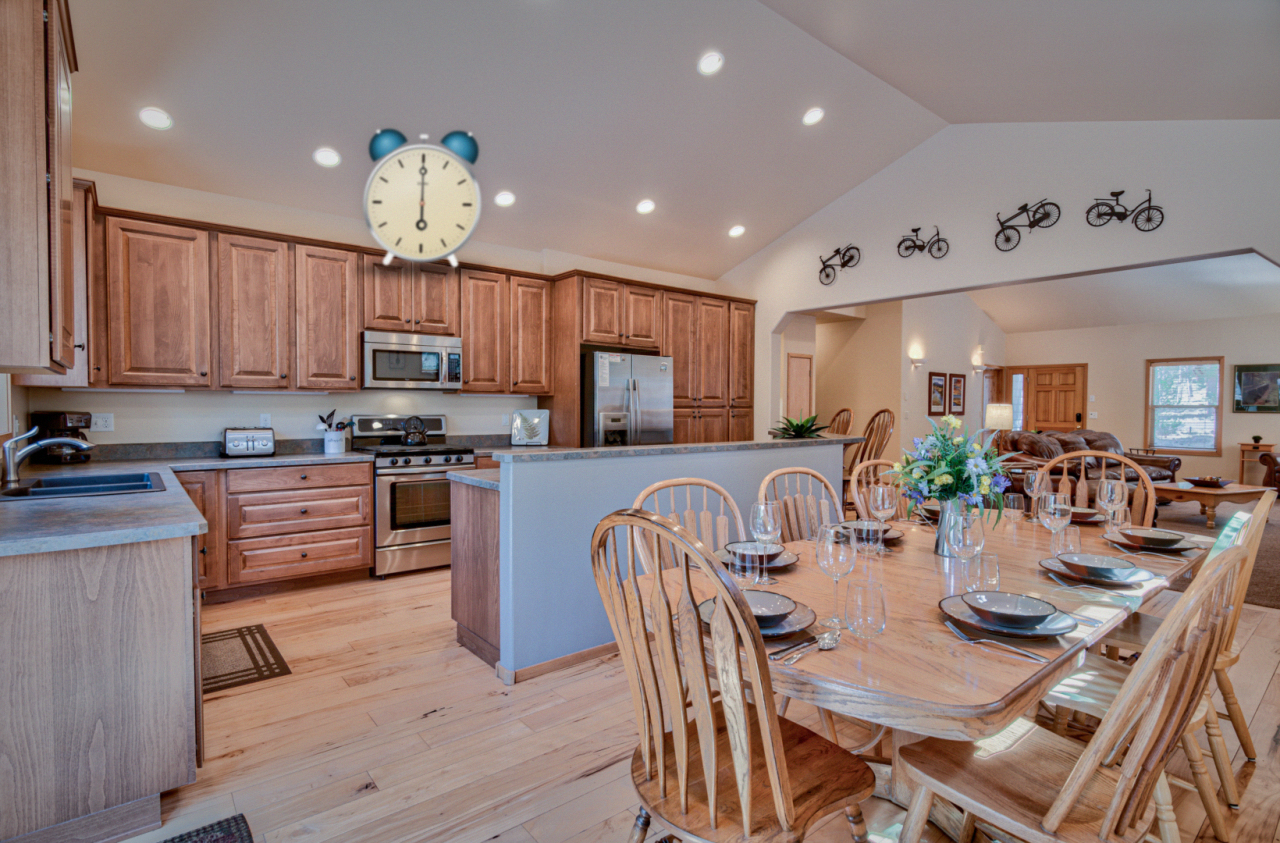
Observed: **6:00**
